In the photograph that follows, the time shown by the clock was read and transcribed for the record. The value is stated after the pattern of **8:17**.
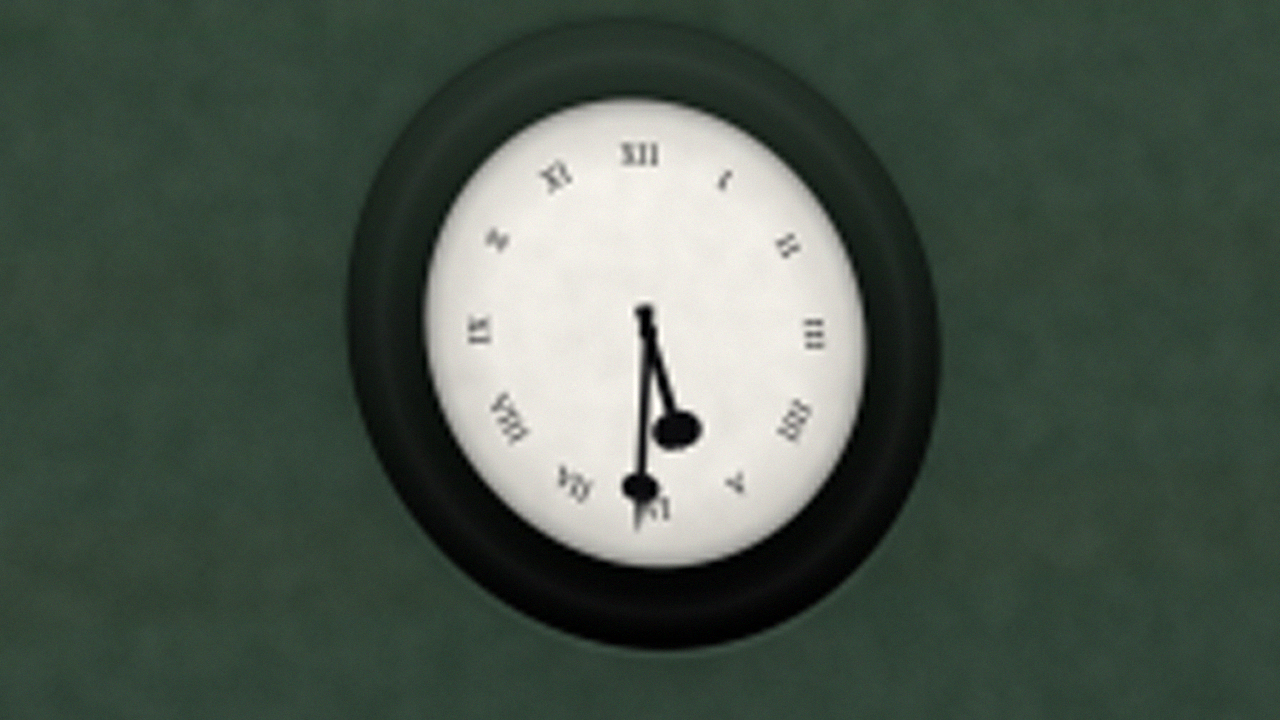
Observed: **5:31**
